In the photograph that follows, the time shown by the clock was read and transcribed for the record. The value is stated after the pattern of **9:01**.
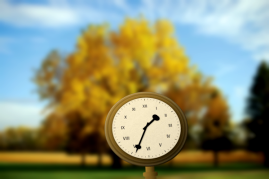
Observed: **1:34**
